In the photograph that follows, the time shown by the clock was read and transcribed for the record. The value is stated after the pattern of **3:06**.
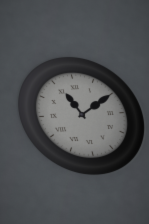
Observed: **11:10**
